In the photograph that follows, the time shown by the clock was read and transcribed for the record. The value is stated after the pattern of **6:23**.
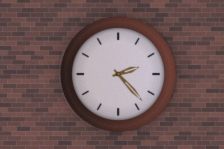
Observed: **2:23**
